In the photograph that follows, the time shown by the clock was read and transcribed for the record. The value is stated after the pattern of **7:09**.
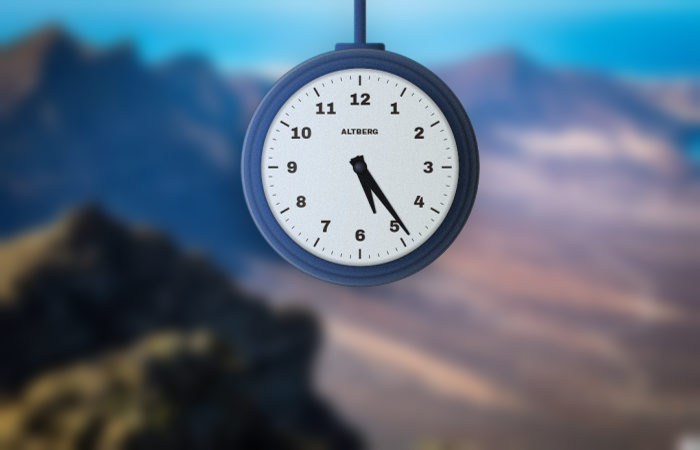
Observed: **5:24**
